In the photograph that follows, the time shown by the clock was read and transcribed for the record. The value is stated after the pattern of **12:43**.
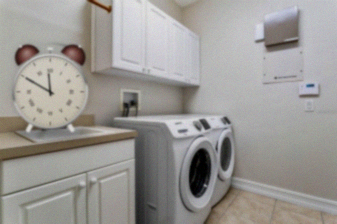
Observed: **11:50**
